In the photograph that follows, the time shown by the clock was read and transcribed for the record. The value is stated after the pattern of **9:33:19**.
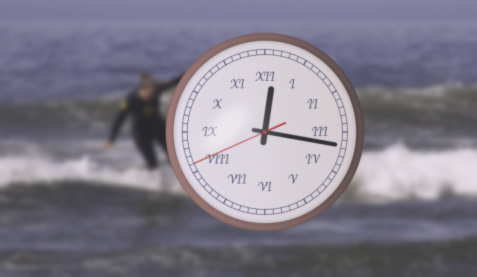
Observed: **12:16:41**
